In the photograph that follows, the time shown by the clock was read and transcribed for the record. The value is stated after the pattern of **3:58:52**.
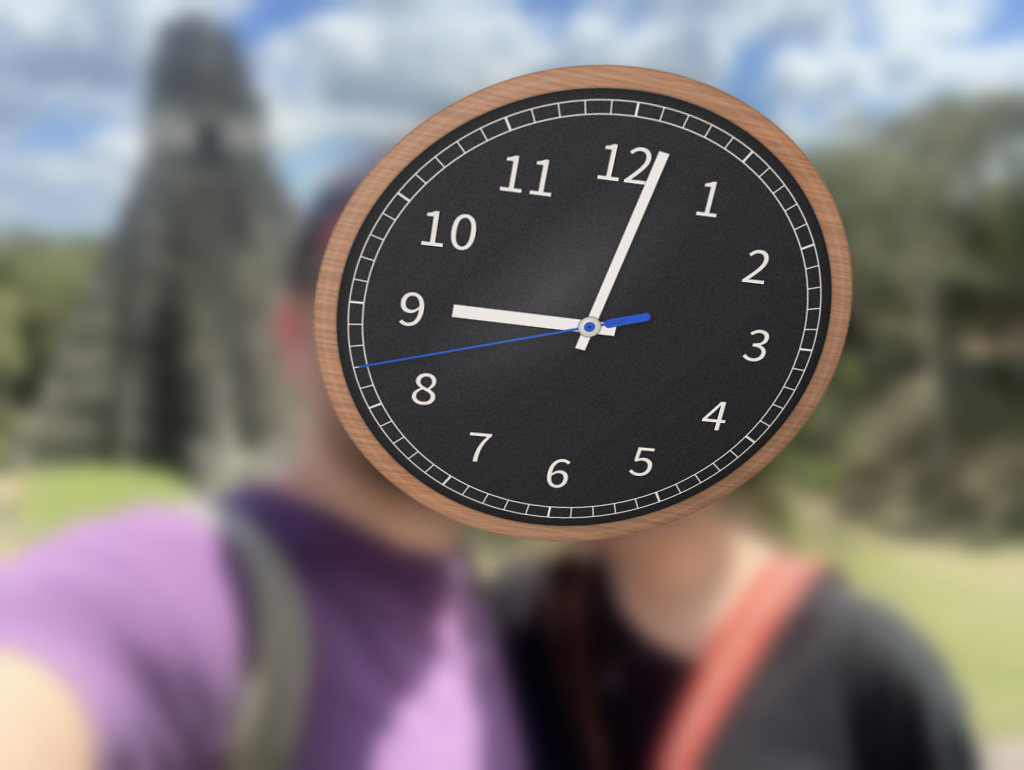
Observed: **9:01:42**
